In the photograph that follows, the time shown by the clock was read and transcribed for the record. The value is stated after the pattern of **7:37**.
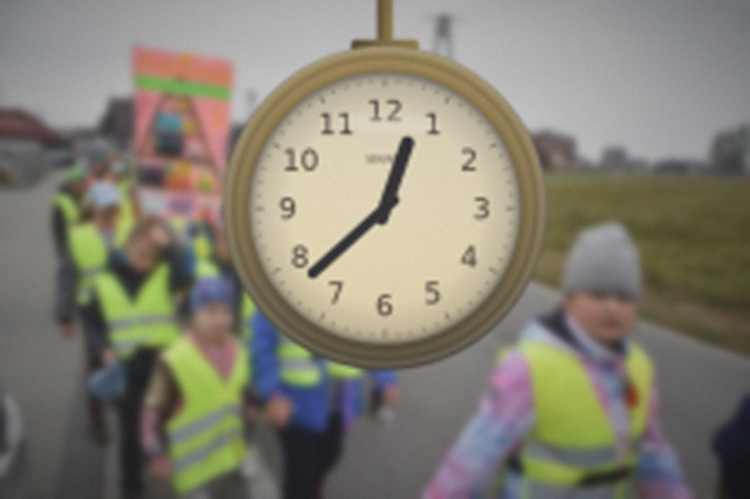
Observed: **12:38**
